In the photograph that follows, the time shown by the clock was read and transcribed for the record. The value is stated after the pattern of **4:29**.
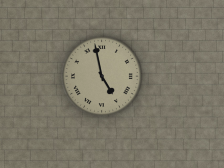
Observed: **4:58**
